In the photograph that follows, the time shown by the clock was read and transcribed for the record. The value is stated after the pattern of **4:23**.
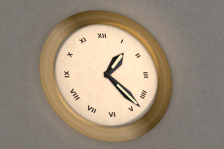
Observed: **1:23**
